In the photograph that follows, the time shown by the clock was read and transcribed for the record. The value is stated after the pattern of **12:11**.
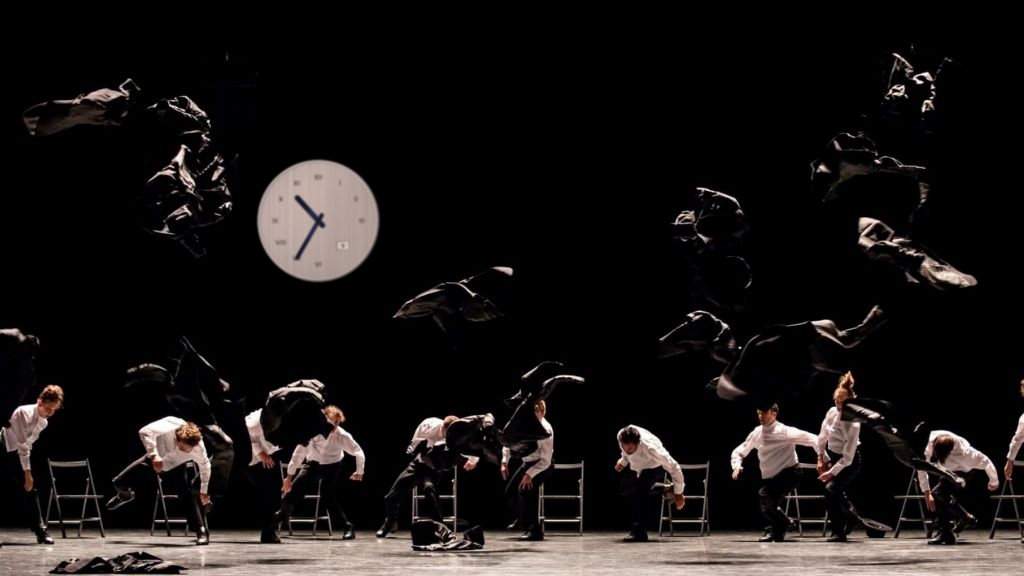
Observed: **10:35**
